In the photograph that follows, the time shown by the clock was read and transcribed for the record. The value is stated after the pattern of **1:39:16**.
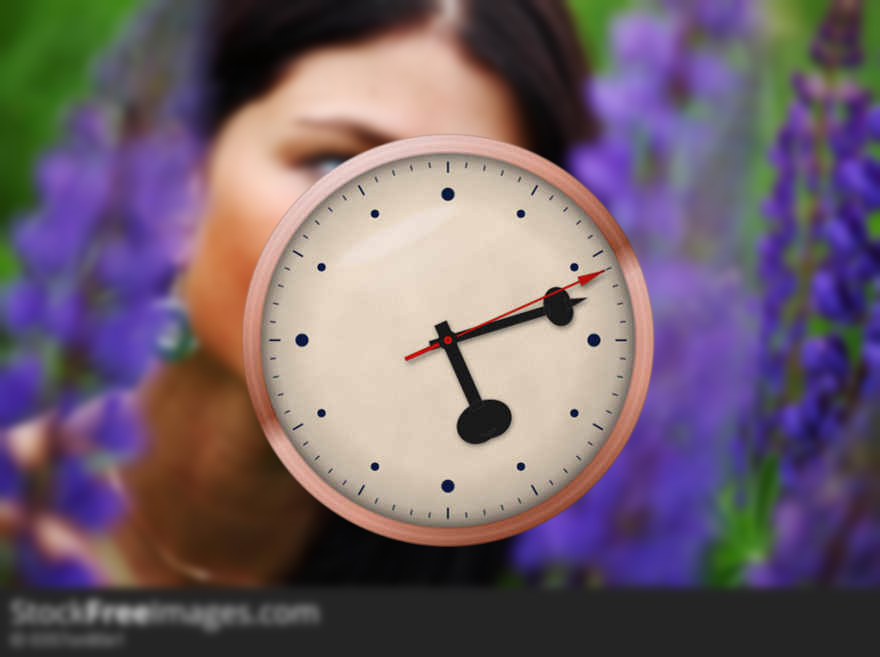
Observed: **5:12:11**
